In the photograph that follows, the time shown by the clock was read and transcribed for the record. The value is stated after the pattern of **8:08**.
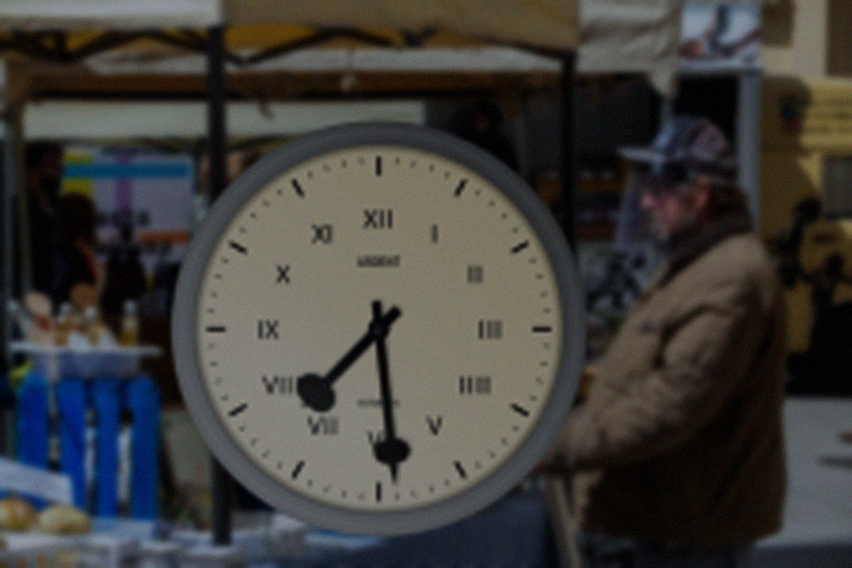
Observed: **7:29**
